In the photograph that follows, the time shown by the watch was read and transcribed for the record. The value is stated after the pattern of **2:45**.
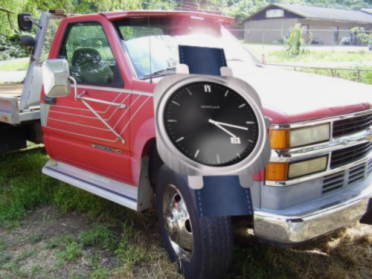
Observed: **4:17**
